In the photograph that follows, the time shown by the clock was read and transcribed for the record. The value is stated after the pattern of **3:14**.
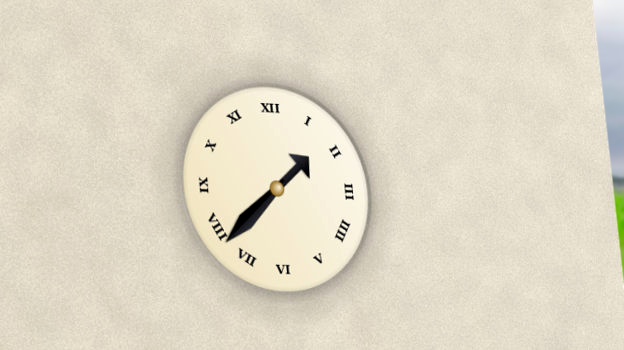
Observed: **1:38**
